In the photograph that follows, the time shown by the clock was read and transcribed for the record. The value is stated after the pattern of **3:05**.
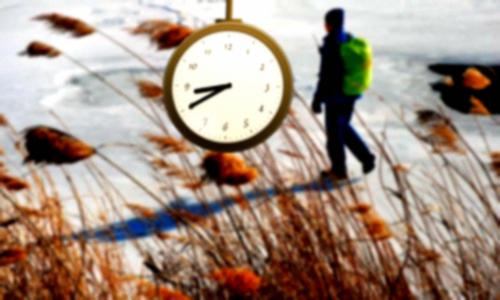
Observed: **8:40**
